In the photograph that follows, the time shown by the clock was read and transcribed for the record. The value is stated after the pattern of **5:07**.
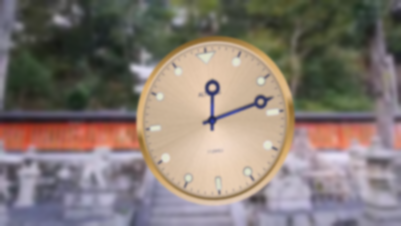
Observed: **12:13**
